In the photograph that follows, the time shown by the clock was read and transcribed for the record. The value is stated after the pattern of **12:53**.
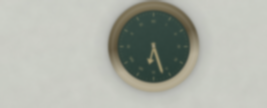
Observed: **6:27**
